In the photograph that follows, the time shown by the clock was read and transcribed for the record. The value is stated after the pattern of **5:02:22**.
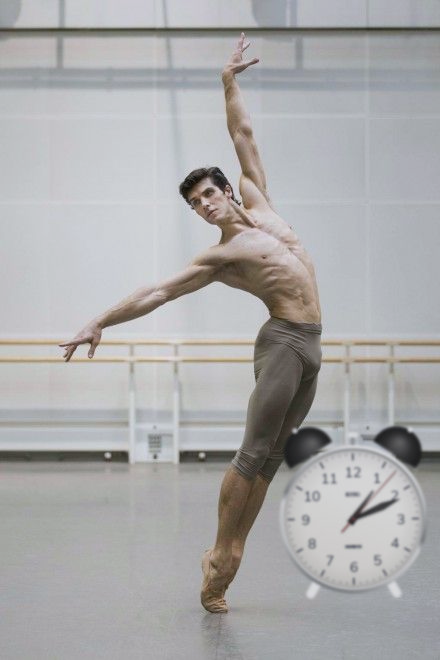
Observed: **1:11:07**
